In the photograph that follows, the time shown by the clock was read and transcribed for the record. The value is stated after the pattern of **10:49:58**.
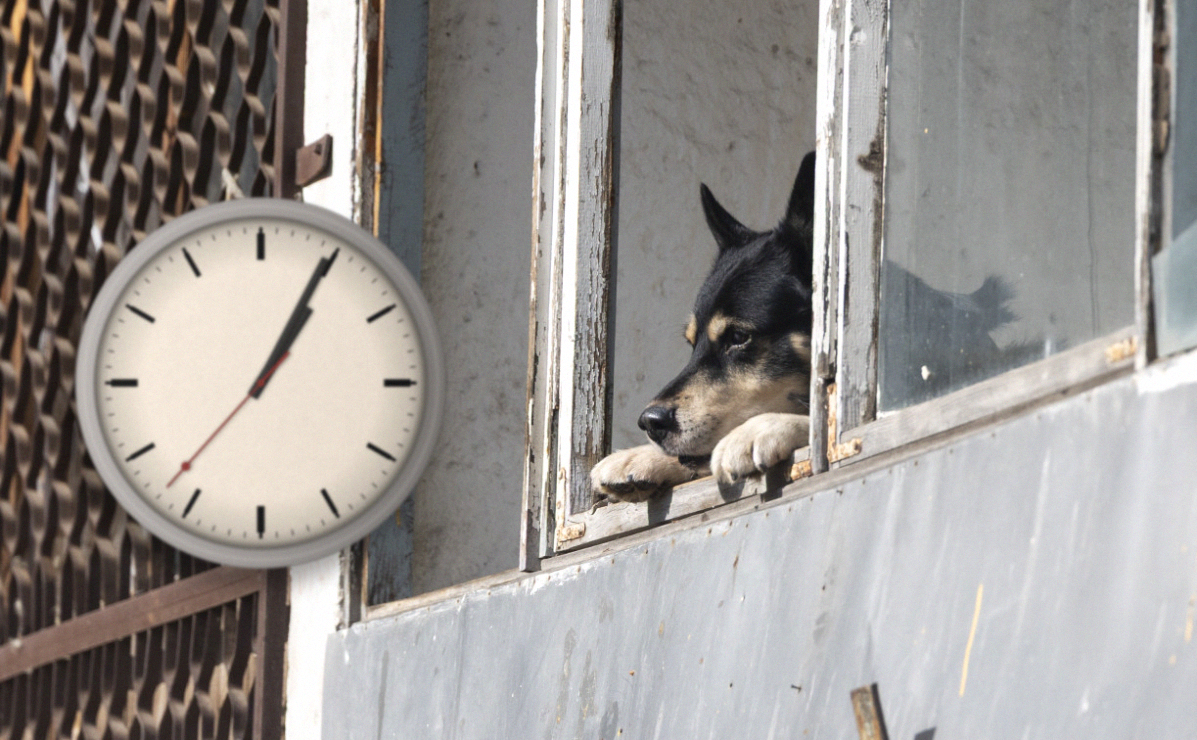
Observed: **1:04:37**
